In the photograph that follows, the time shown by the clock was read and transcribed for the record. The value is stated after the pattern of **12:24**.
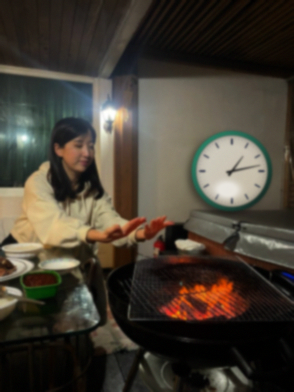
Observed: **1:13**
